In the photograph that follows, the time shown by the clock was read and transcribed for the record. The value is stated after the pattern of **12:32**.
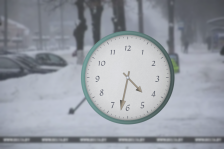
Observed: **4:32**
